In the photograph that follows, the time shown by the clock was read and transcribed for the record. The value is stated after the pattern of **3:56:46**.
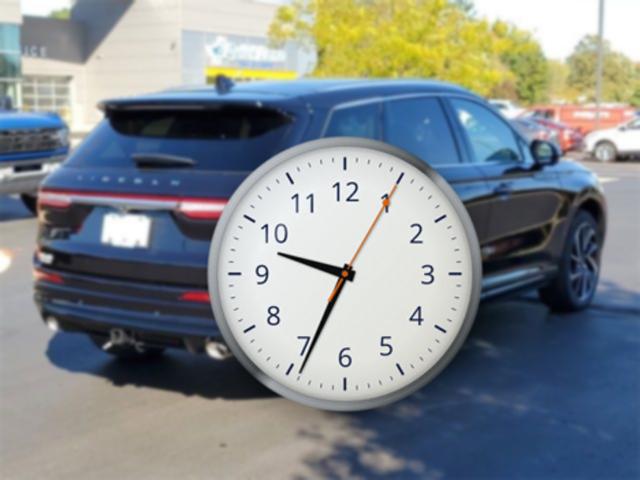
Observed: **9:34:05**
